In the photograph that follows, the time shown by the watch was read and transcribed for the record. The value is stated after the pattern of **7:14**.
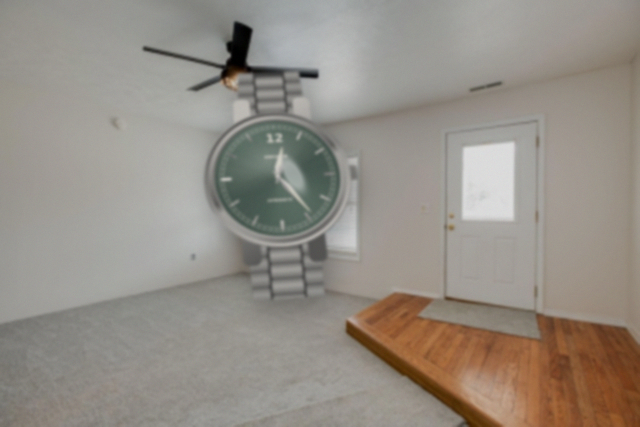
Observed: **12:24**
